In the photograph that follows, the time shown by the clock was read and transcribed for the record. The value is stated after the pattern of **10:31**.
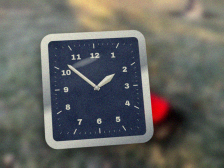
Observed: **1:52**
